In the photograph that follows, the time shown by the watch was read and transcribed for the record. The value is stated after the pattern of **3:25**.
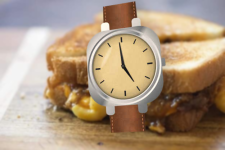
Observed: **4:59**
